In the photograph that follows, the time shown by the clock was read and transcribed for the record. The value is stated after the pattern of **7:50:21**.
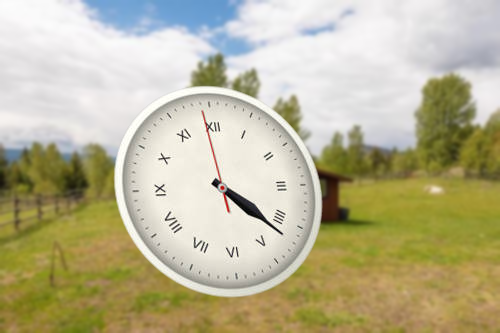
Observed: **4:21:59**
